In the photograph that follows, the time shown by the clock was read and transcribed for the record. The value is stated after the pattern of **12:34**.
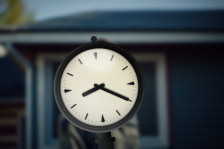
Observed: **8:20**
